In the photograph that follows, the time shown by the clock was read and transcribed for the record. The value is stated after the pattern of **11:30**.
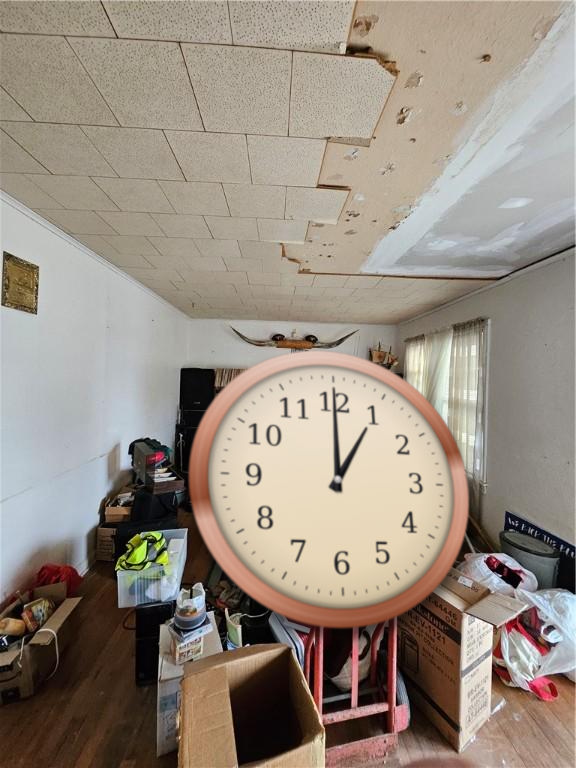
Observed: **1:00**
